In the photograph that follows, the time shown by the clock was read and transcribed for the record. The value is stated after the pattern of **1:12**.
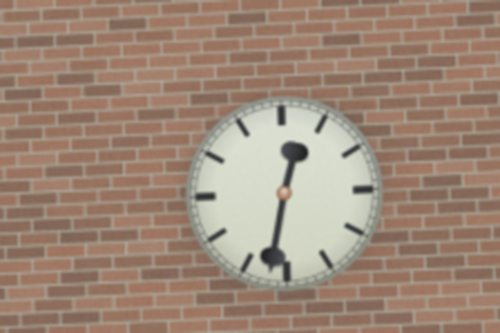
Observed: **12:32**
